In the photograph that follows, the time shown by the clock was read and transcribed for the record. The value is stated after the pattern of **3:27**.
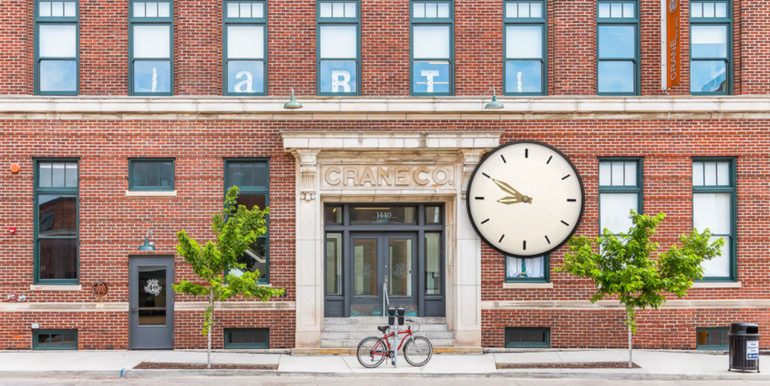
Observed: **8:50**
